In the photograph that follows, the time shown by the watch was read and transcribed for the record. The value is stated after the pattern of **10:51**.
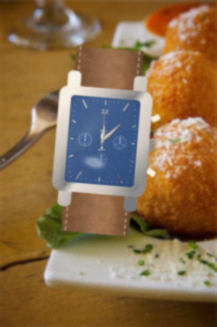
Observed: **12:07**
